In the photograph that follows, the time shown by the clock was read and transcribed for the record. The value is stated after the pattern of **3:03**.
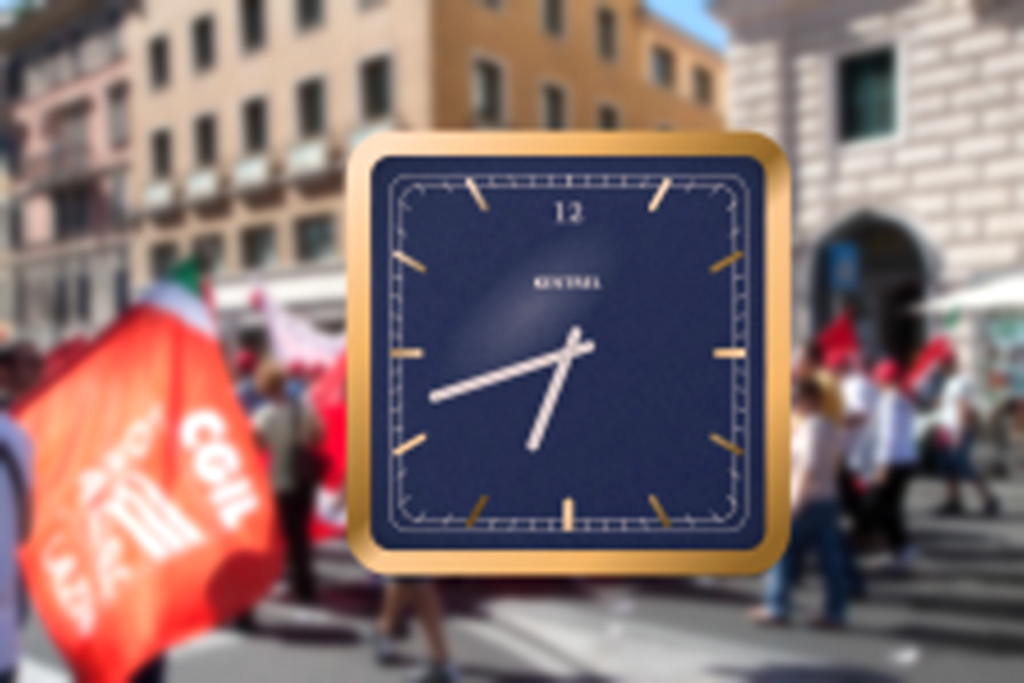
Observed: **6:42**
